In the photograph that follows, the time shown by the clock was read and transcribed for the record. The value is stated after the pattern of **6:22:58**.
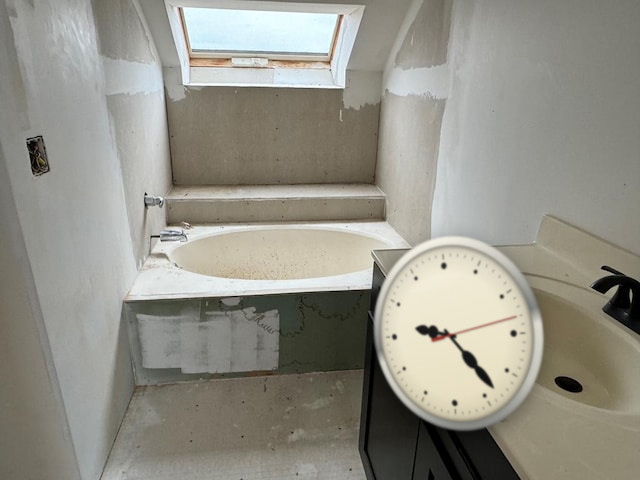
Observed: **9:23:13**
